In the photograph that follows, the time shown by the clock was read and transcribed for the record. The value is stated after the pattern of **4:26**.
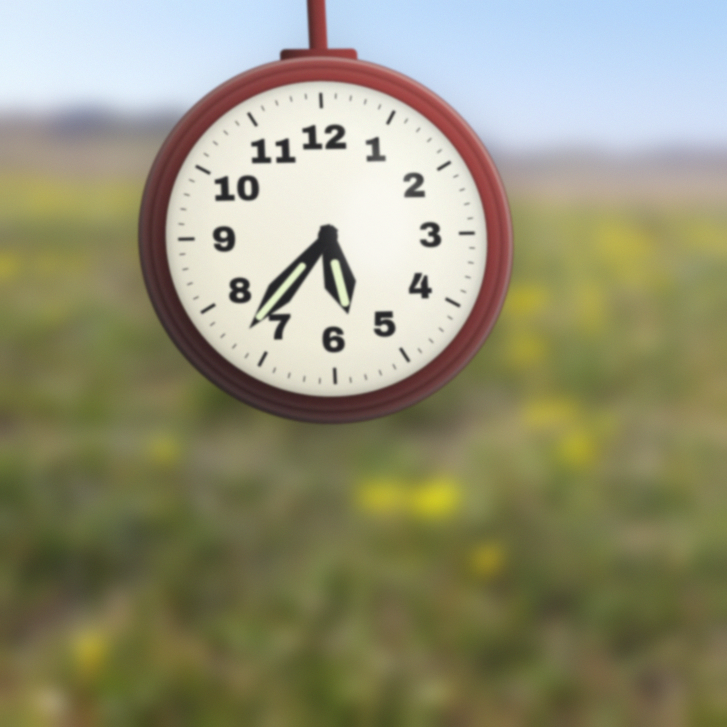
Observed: **5:37**
